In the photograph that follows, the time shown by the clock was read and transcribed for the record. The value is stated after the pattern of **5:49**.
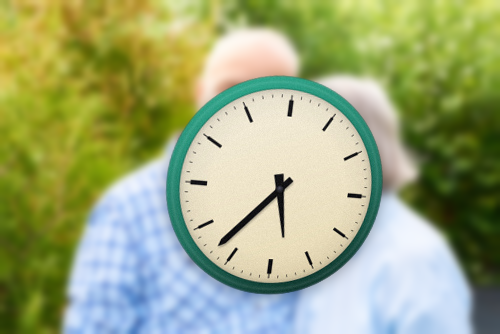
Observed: **5:37**
